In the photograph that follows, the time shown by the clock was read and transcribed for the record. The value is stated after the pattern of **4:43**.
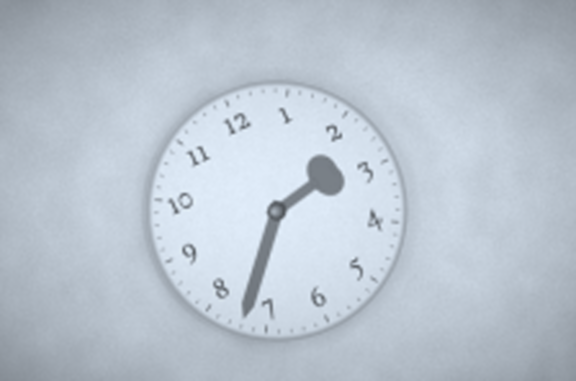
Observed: **2:37**
